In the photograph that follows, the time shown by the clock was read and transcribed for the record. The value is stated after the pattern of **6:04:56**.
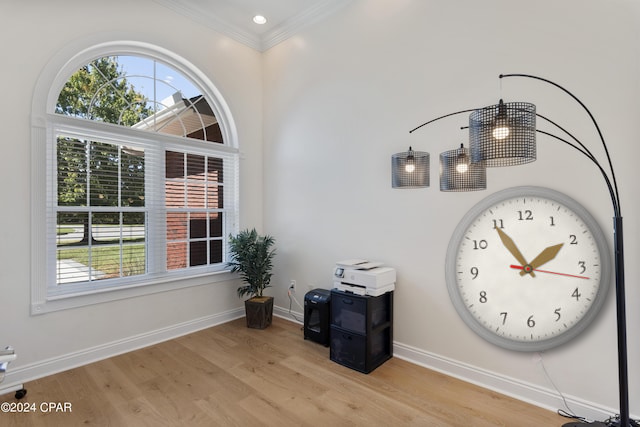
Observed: **1:54:17**
